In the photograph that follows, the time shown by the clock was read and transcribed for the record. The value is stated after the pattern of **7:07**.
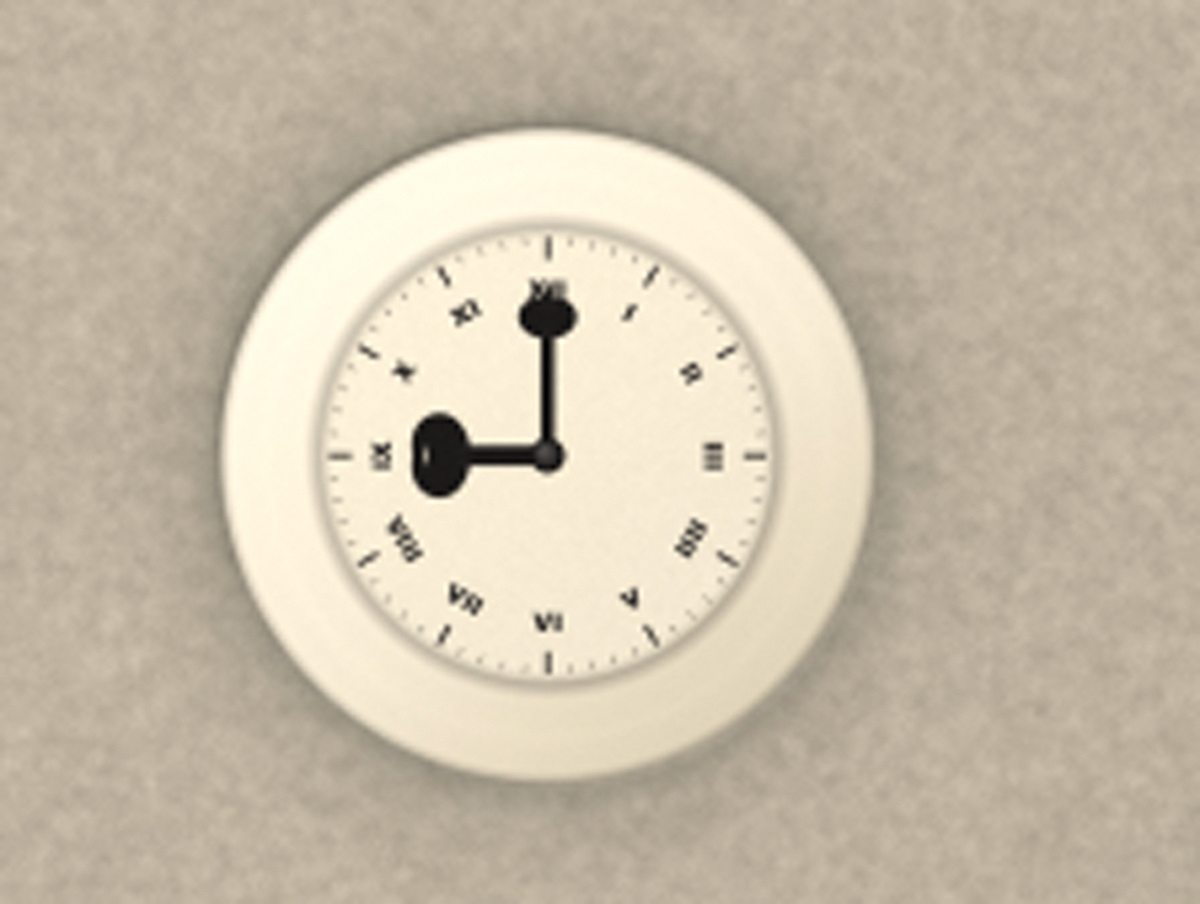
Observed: **9:00**
